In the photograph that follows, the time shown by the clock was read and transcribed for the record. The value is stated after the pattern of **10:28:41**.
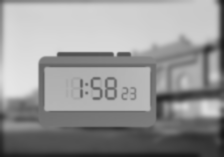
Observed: **1:58:23**
